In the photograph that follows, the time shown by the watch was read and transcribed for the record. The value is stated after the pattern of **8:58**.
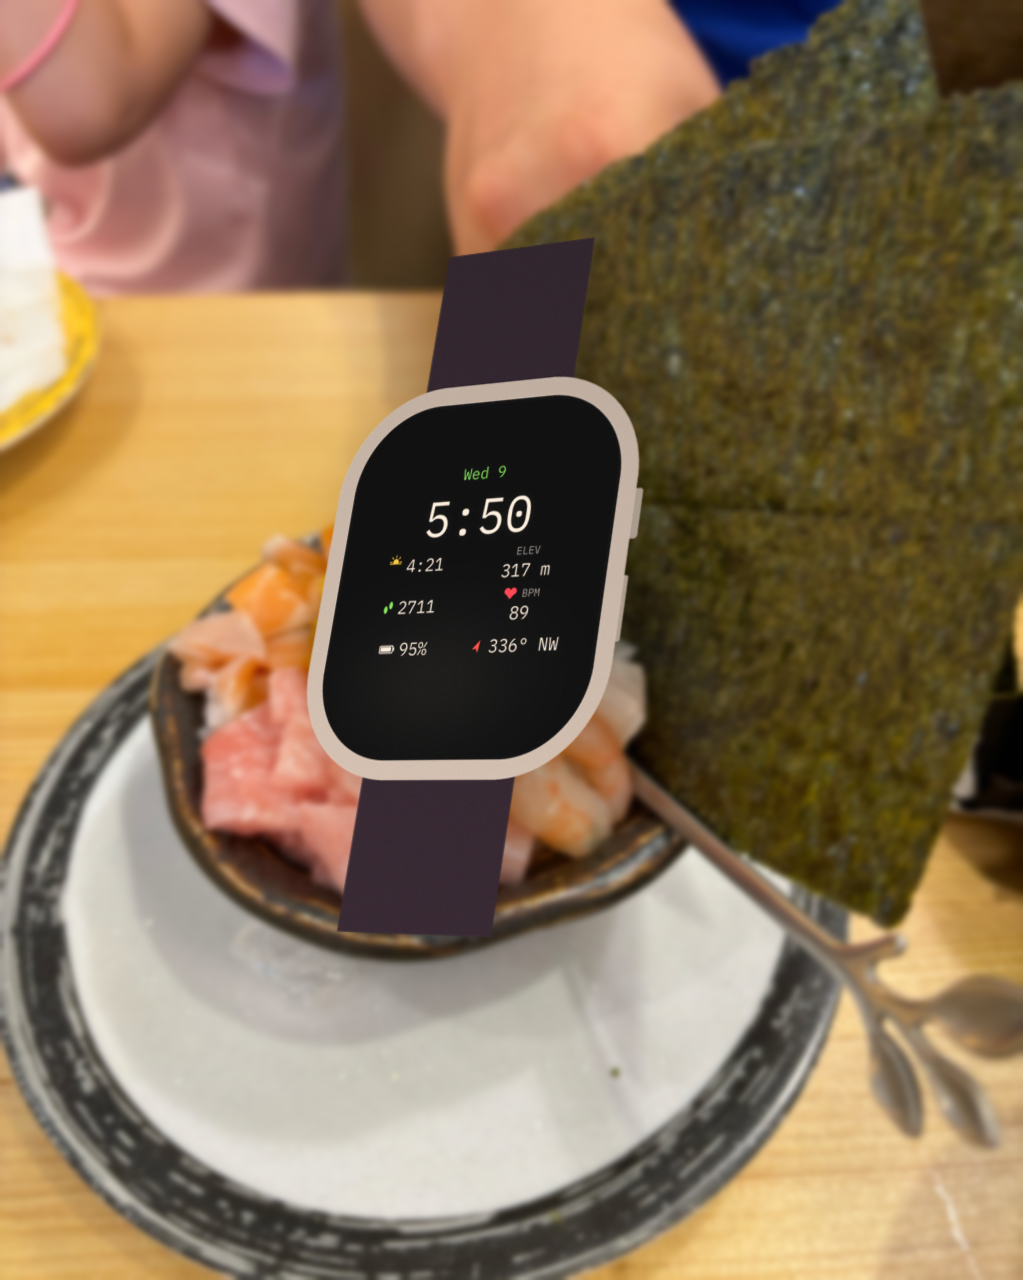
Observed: **5:50**
